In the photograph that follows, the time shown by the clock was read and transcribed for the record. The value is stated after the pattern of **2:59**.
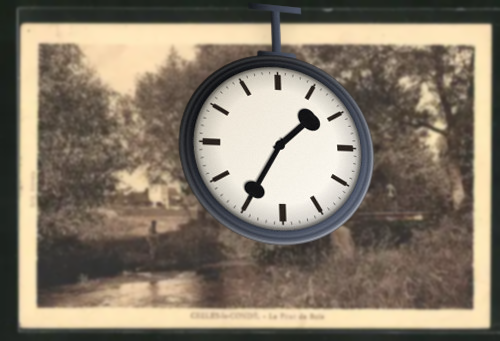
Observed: **1:35**
